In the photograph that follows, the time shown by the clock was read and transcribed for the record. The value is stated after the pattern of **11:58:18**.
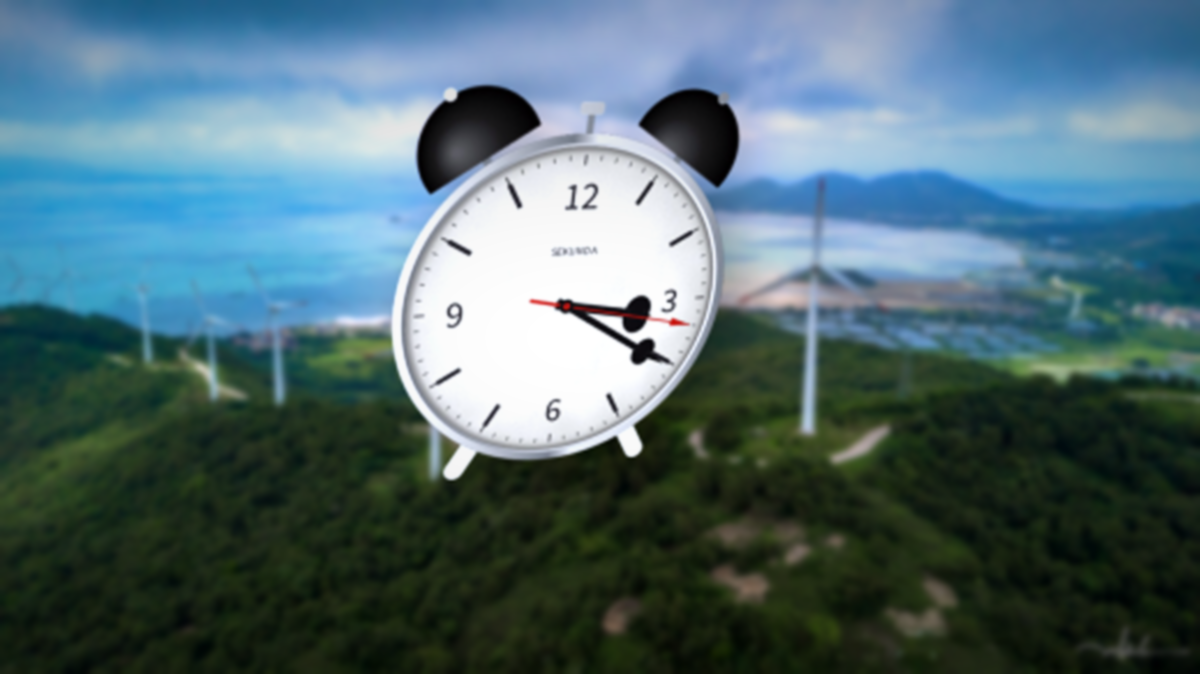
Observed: **3:20:17**
